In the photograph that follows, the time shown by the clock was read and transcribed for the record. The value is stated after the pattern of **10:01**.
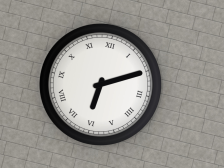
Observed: **6:10**
